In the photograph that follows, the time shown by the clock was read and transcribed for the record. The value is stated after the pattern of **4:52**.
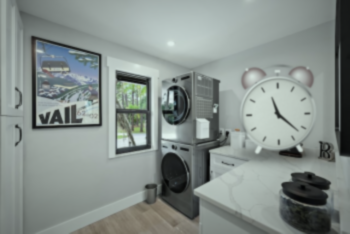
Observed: **11:22**
